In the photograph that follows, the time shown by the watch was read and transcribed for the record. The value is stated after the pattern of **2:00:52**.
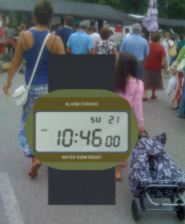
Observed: **10:46:00**
